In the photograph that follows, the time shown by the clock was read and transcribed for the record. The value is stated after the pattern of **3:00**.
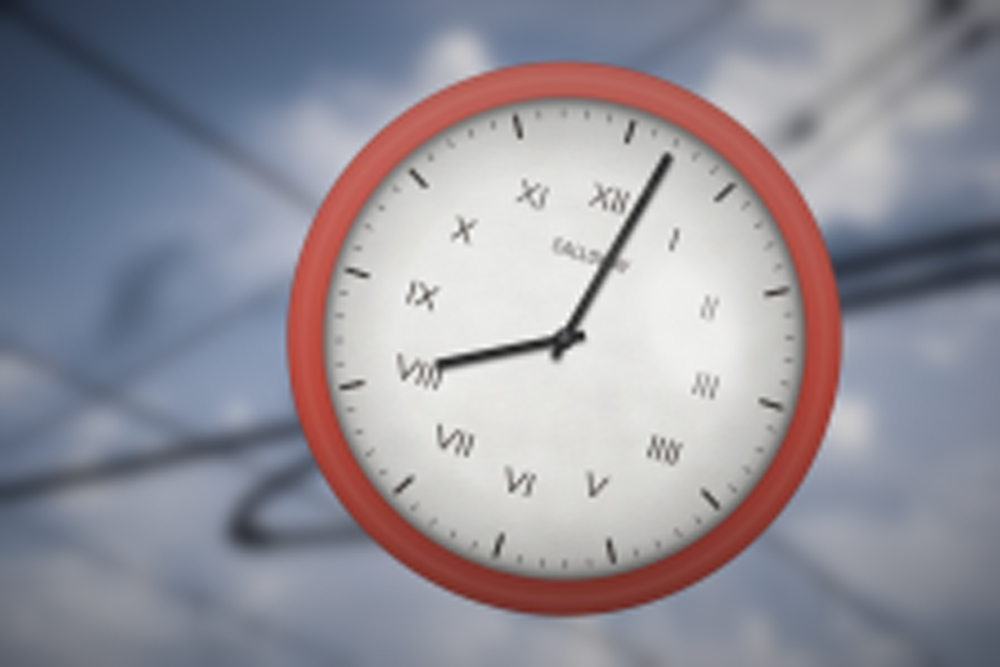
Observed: **8:02**
